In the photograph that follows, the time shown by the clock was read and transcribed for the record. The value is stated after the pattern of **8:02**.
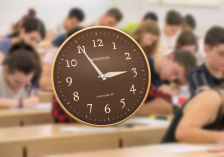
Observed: **2:55**
